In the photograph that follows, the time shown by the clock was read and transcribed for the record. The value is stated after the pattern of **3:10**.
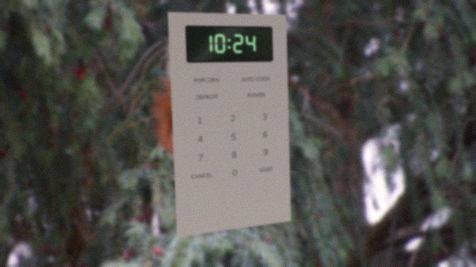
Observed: **10:24**
